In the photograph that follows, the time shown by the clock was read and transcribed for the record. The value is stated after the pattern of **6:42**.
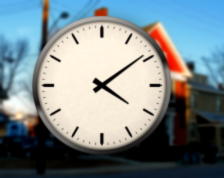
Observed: **4:09**
